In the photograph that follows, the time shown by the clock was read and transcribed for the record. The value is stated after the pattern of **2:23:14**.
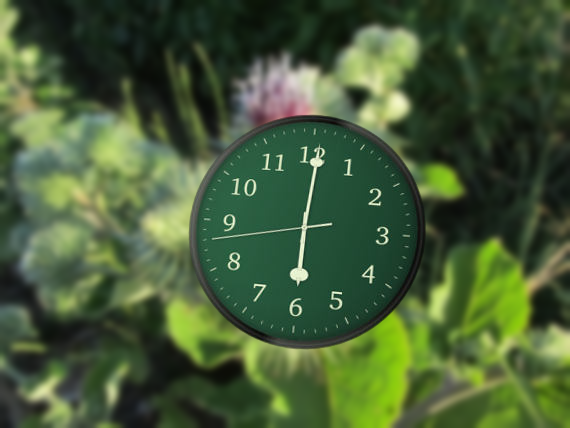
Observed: **6:00:43**
